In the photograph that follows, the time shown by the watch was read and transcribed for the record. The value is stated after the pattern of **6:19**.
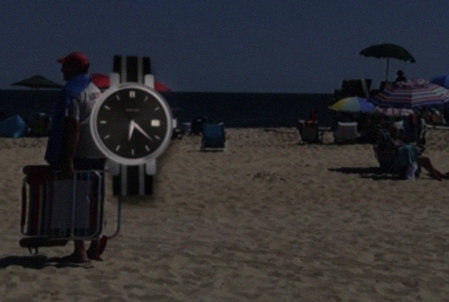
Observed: **6:22**
